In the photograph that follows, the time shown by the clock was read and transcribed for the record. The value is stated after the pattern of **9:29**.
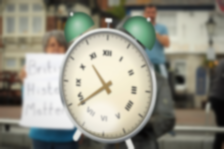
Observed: **10:39**
